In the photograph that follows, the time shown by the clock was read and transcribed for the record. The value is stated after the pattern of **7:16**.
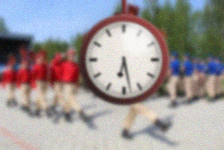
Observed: **6:28**
